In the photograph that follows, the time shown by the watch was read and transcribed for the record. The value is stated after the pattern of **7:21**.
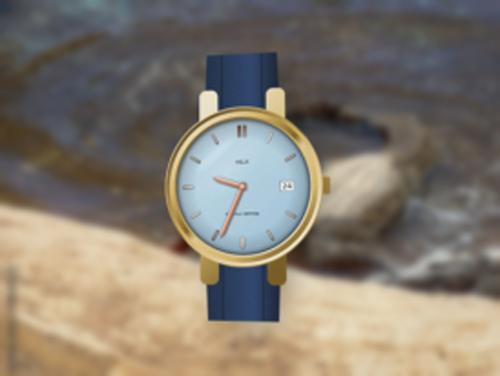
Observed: **9:34**
